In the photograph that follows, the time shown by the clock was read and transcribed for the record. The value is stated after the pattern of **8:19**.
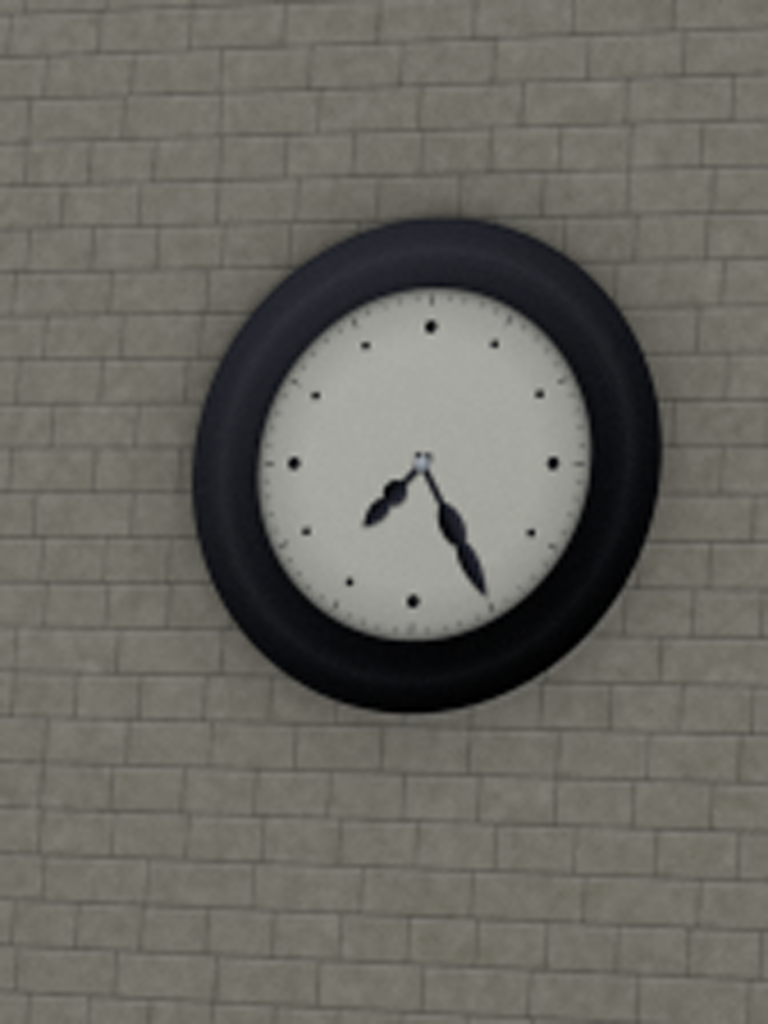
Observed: **7:25**
